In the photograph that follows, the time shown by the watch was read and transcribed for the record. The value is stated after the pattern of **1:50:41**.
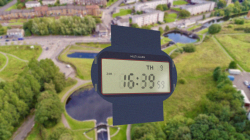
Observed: **16:39:59**
